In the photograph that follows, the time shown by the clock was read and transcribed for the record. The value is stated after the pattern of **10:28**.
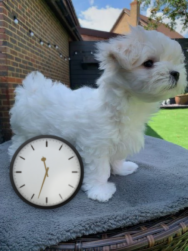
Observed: **11:33**
